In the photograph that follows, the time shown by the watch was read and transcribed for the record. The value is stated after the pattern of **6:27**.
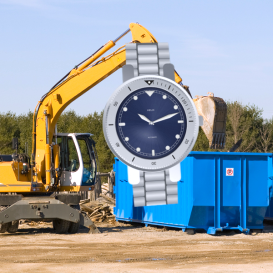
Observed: **10:12**
